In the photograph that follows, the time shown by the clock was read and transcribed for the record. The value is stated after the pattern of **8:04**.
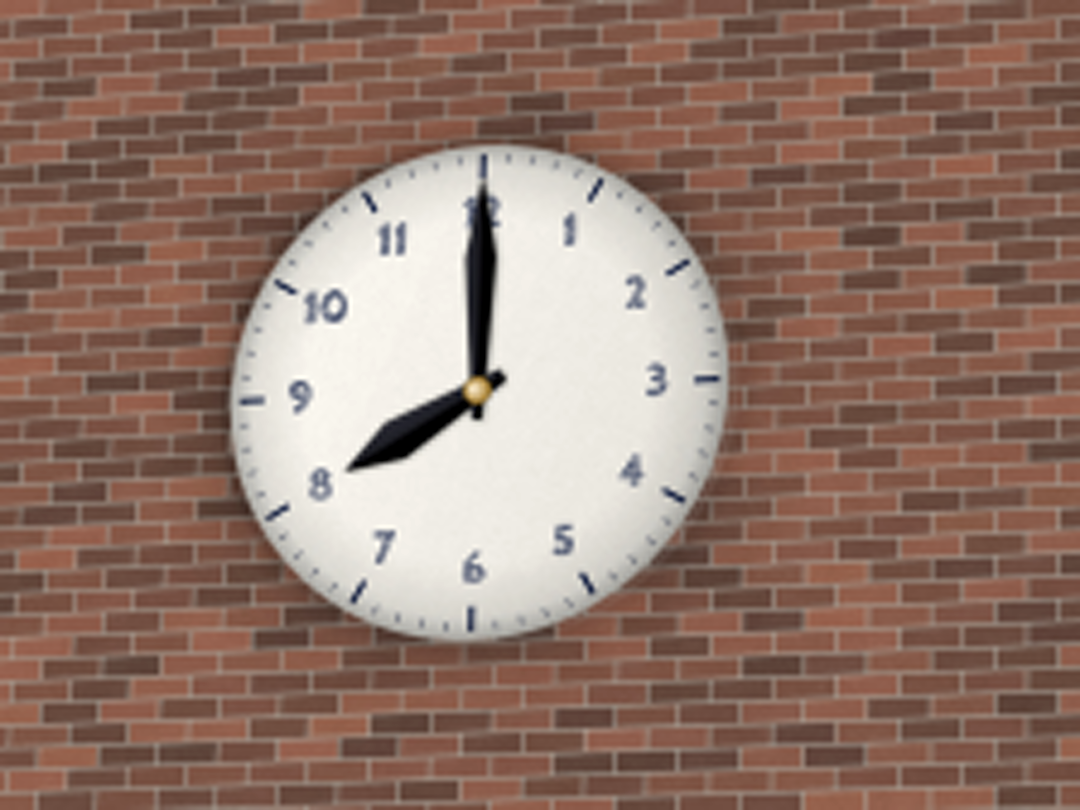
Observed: **8:00**
